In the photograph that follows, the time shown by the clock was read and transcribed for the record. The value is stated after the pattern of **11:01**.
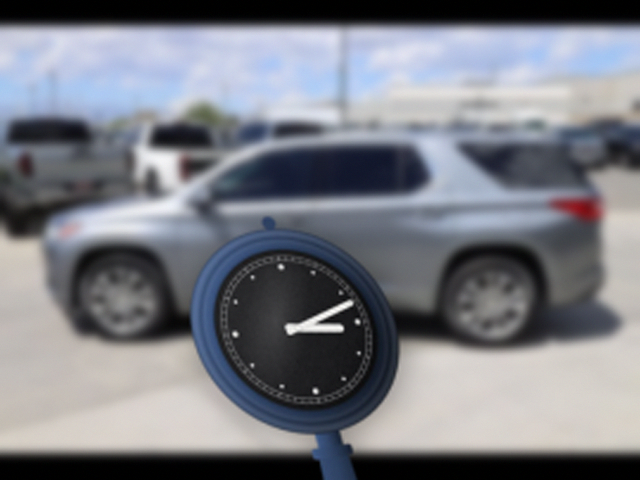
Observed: **3:12**
